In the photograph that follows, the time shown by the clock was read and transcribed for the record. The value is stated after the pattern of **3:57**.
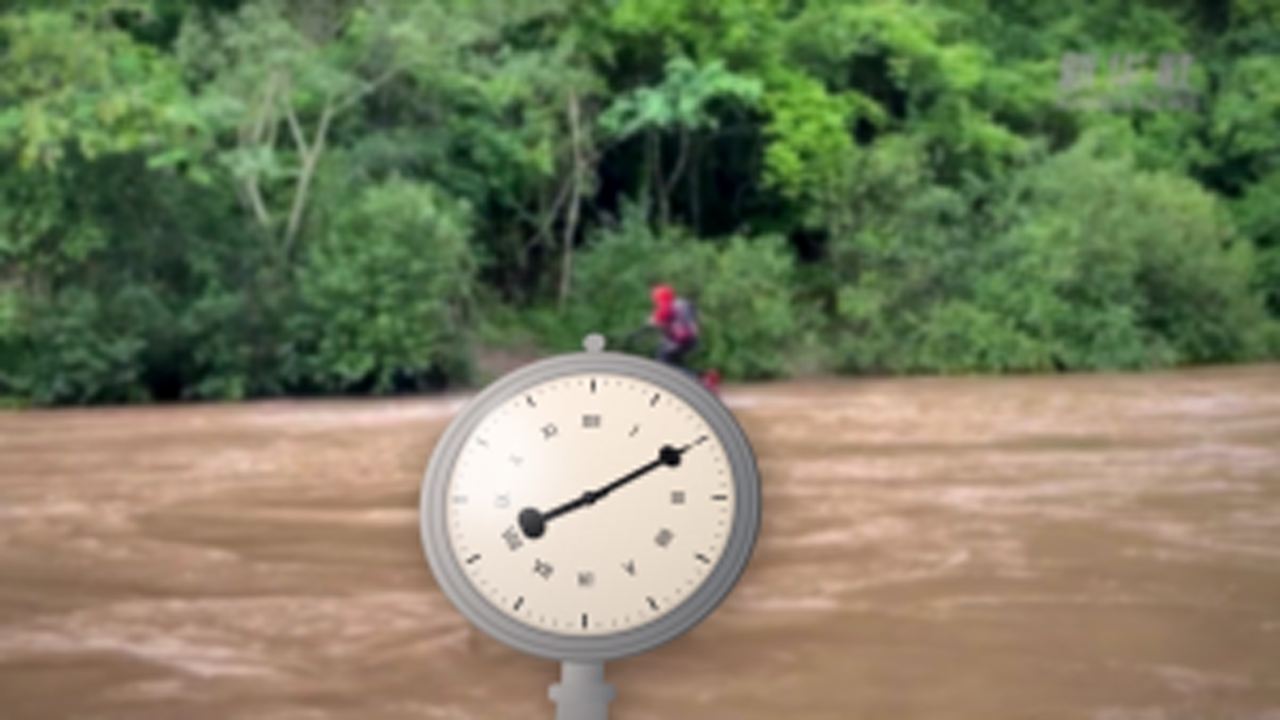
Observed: **8:10**
